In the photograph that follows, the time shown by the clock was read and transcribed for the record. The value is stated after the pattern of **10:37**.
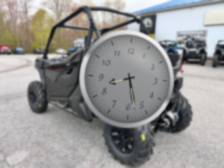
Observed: **8:28**
